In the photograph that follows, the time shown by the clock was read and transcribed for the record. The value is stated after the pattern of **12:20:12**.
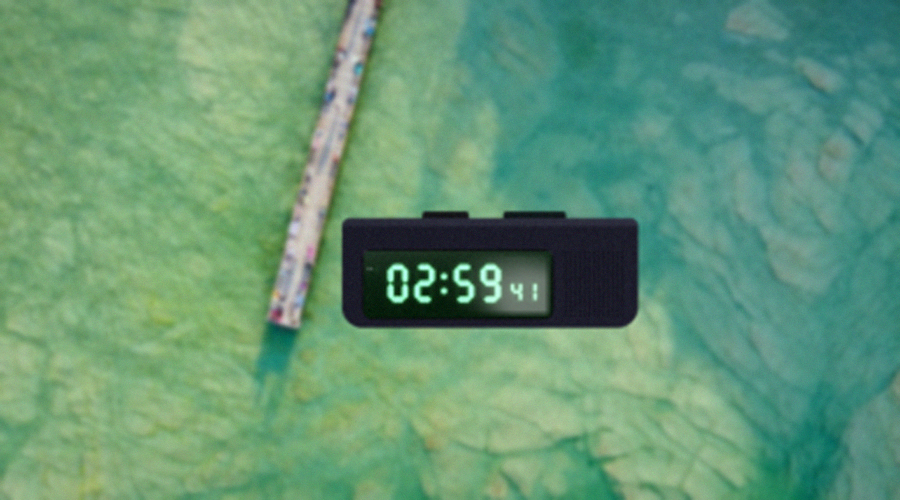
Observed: **2:59:41**
